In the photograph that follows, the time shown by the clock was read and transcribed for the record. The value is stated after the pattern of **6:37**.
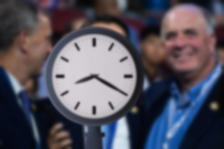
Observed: **8:20**
